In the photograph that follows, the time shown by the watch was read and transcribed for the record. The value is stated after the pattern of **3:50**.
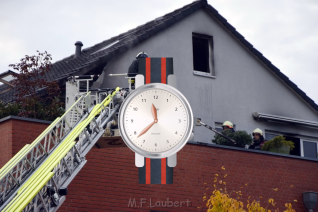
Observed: **11:38**
